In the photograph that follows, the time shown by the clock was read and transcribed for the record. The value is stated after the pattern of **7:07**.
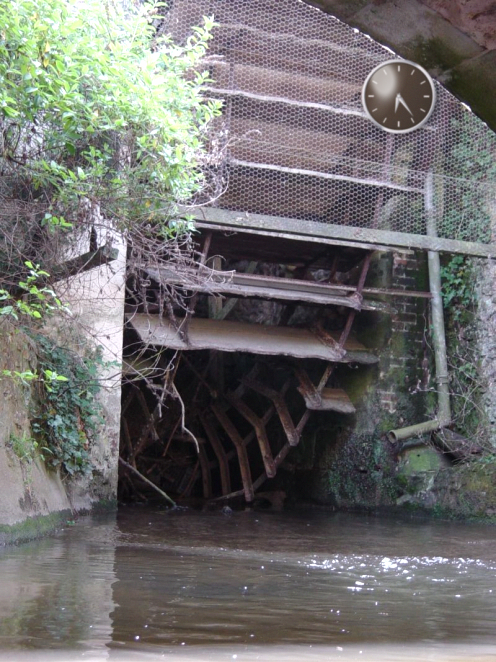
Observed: **6:24**
